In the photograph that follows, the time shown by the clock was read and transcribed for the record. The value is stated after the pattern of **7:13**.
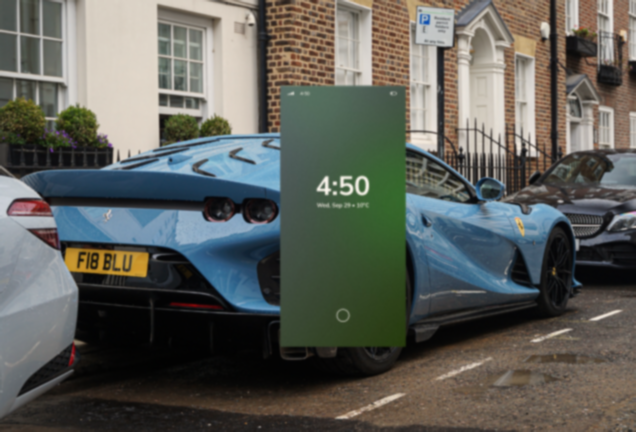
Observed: **4:50**
